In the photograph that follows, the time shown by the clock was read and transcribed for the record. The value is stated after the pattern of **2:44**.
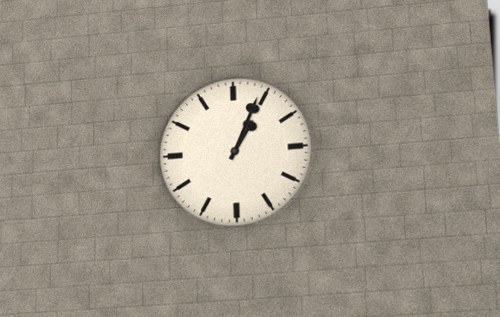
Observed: **1:04**
